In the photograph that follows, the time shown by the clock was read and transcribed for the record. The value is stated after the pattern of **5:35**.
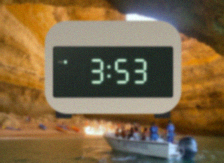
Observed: **3:53**
